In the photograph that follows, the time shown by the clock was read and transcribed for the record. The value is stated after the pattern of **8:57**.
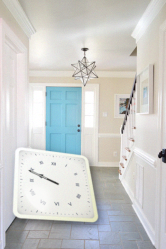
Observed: **9:49**
